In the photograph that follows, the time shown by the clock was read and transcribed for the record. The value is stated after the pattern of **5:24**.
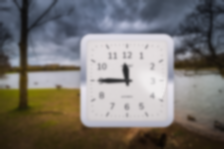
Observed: **11:45**
